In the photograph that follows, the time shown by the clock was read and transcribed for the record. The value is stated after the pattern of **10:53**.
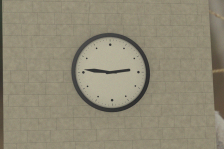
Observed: **2:46**
